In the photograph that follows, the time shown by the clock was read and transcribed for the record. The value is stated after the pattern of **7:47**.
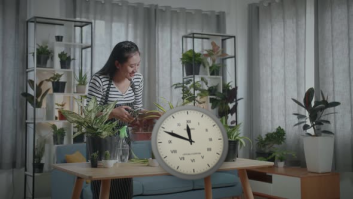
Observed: **11:49**
